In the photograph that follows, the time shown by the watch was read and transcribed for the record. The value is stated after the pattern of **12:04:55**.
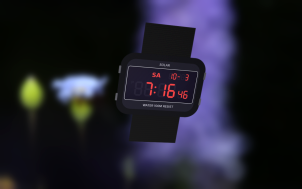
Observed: **7:16:46**
